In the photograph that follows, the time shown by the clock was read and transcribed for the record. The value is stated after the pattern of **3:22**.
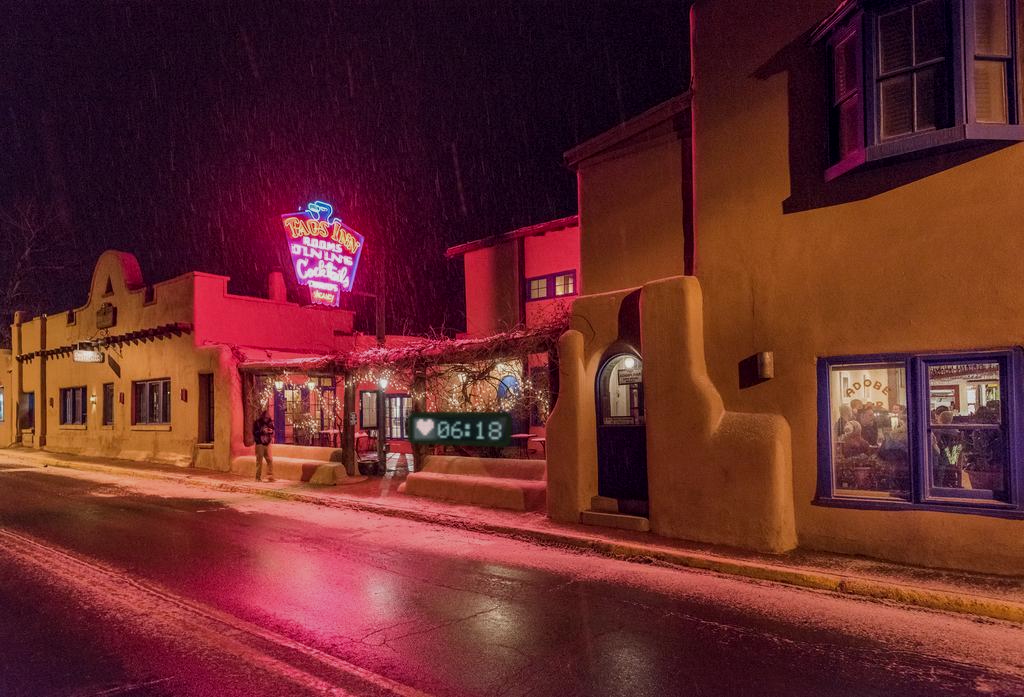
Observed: **6:18**
